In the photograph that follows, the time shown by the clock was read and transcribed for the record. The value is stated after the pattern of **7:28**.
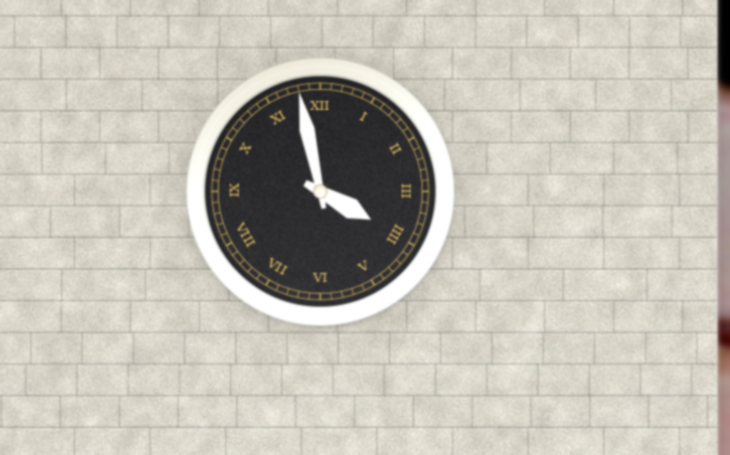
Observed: **3:58**
